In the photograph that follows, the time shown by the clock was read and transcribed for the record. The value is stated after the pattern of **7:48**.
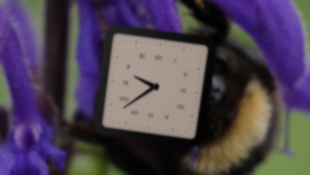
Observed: **9:38**
